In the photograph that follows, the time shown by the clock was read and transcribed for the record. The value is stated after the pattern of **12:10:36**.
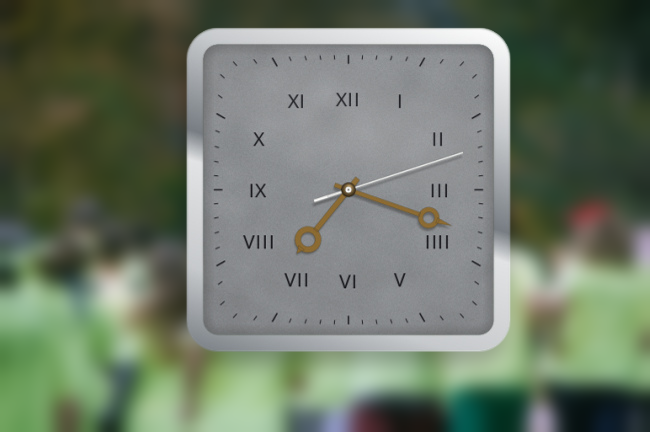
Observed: **7:18:12**
